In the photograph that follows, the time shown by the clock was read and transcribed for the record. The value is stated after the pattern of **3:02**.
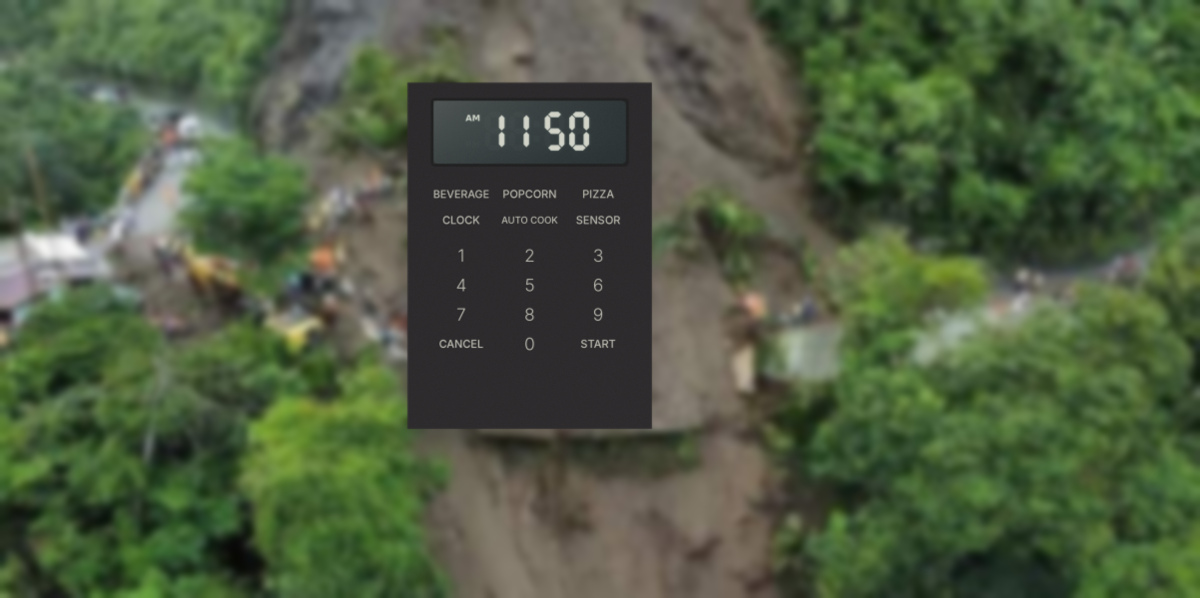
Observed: **11:50**
